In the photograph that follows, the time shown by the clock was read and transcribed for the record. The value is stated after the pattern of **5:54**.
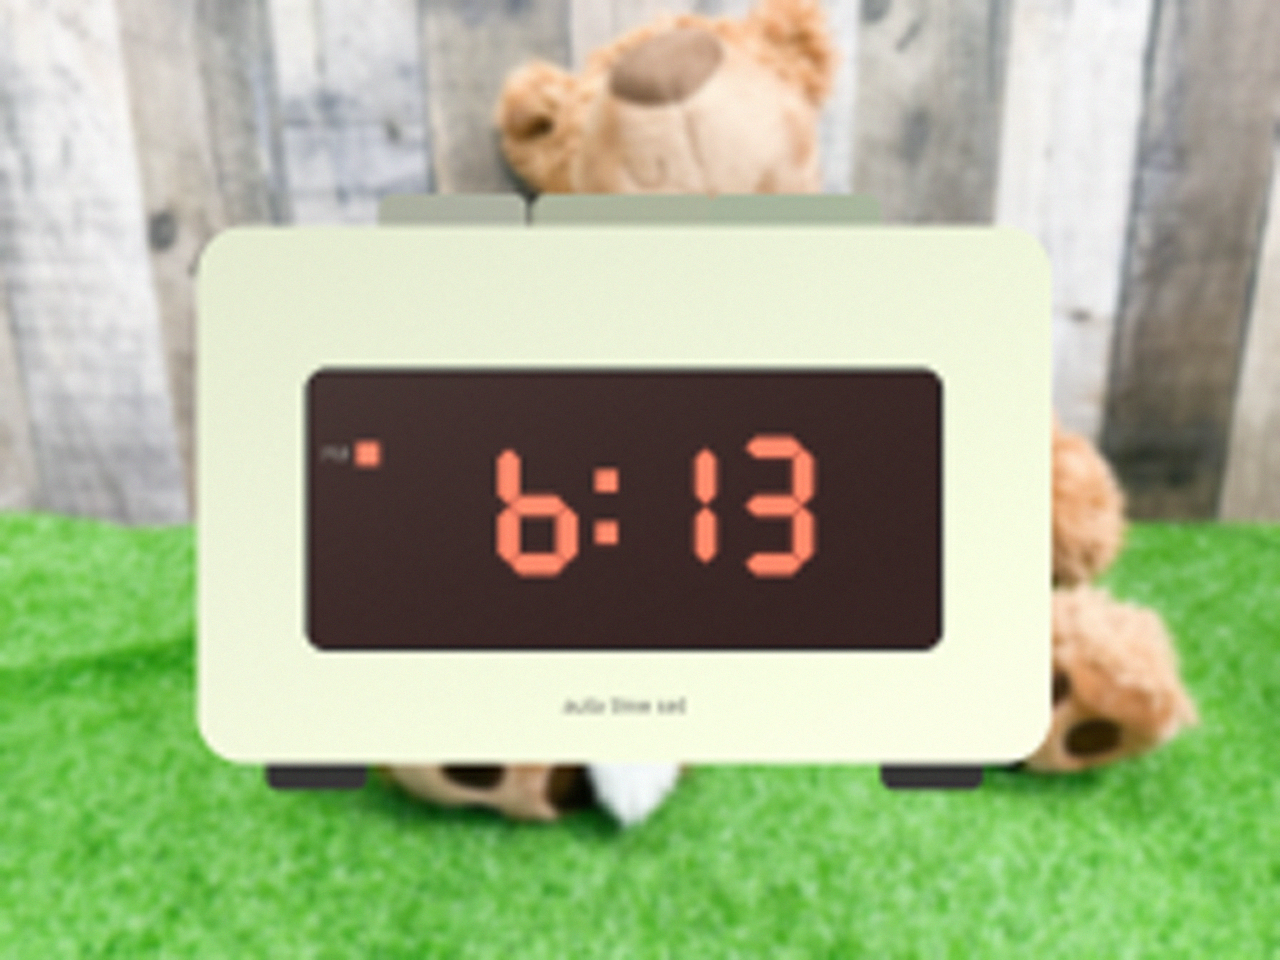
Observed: **6:13**
